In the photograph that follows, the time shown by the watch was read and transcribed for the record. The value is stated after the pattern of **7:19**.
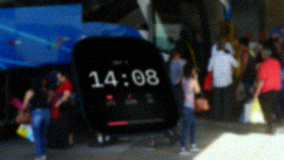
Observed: **14:08**
